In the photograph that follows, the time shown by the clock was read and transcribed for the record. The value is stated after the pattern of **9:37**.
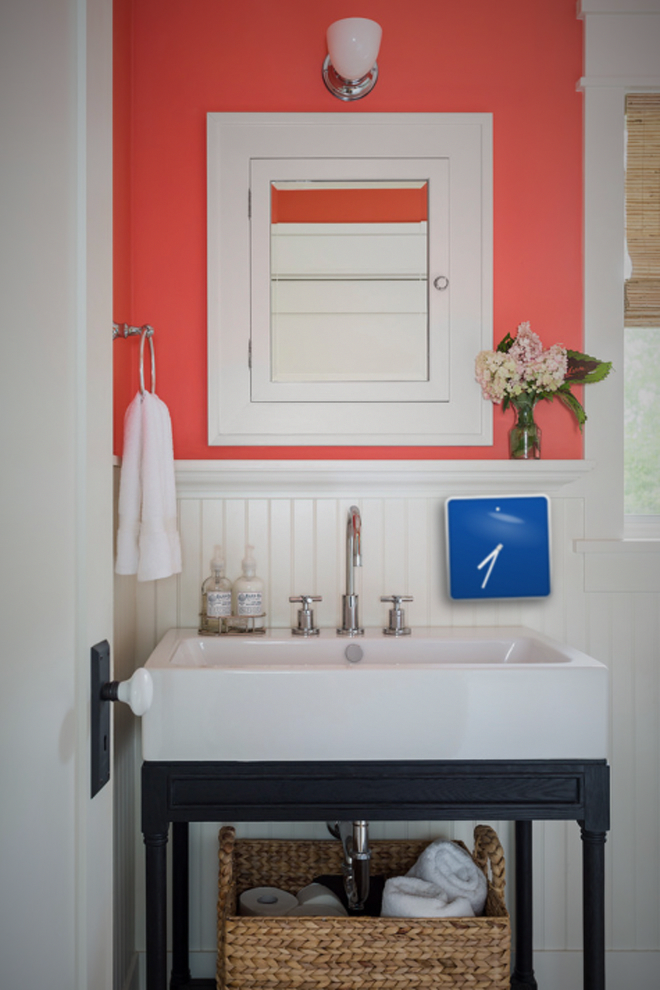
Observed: **7:34**
